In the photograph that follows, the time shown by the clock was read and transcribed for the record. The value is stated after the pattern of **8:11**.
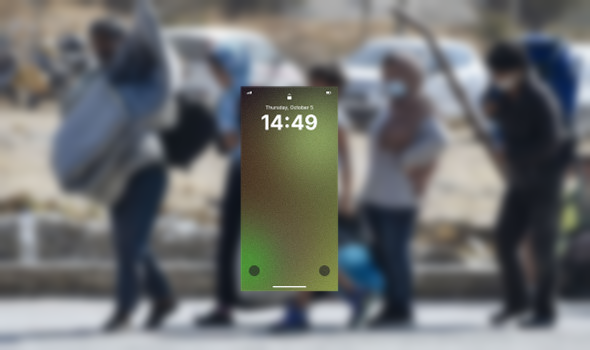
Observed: **14:49**
